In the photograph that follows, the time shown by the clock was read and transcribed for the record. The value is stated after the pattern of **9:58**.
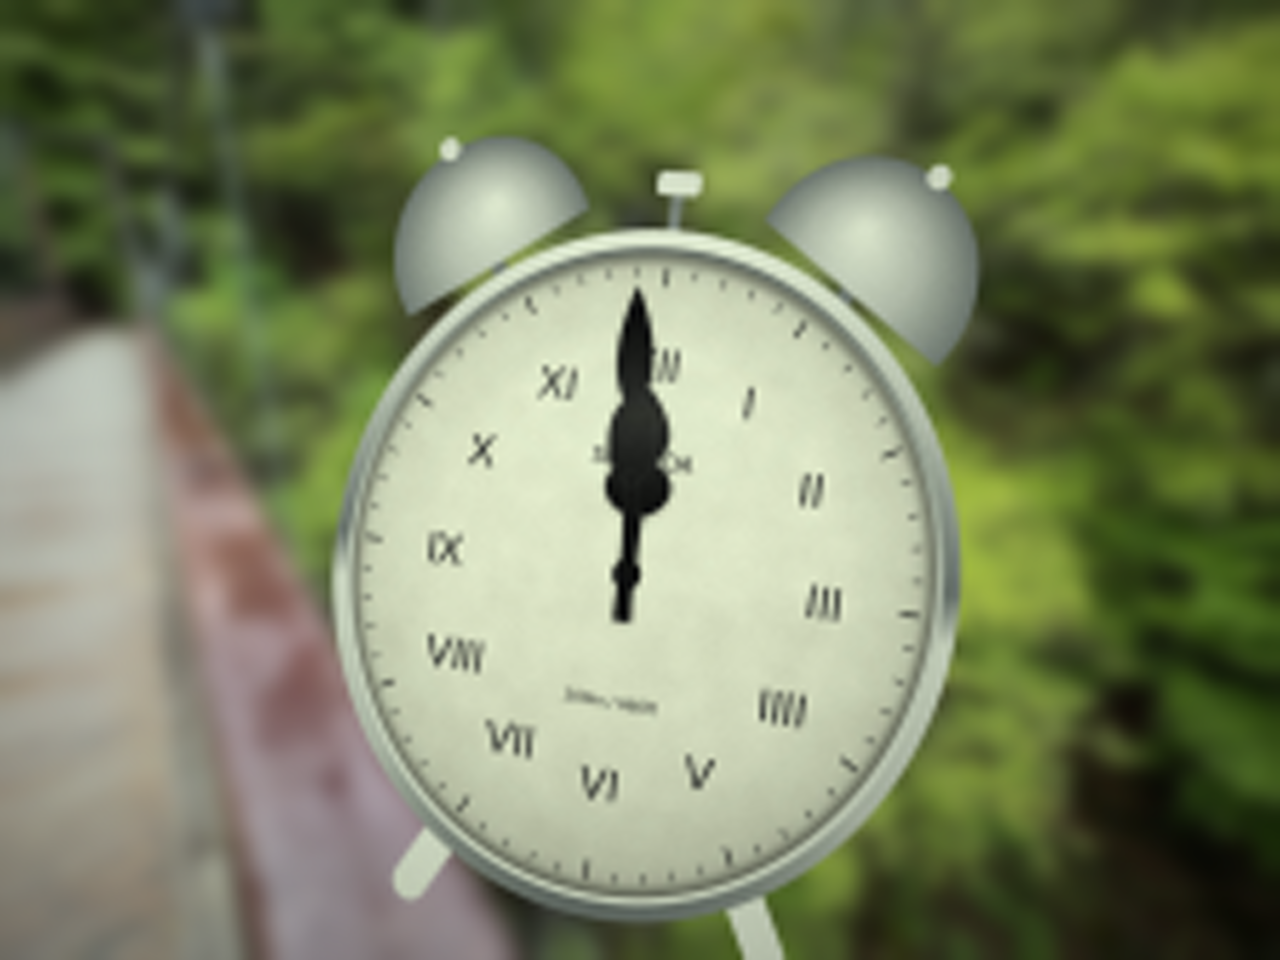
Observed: **11:59**
